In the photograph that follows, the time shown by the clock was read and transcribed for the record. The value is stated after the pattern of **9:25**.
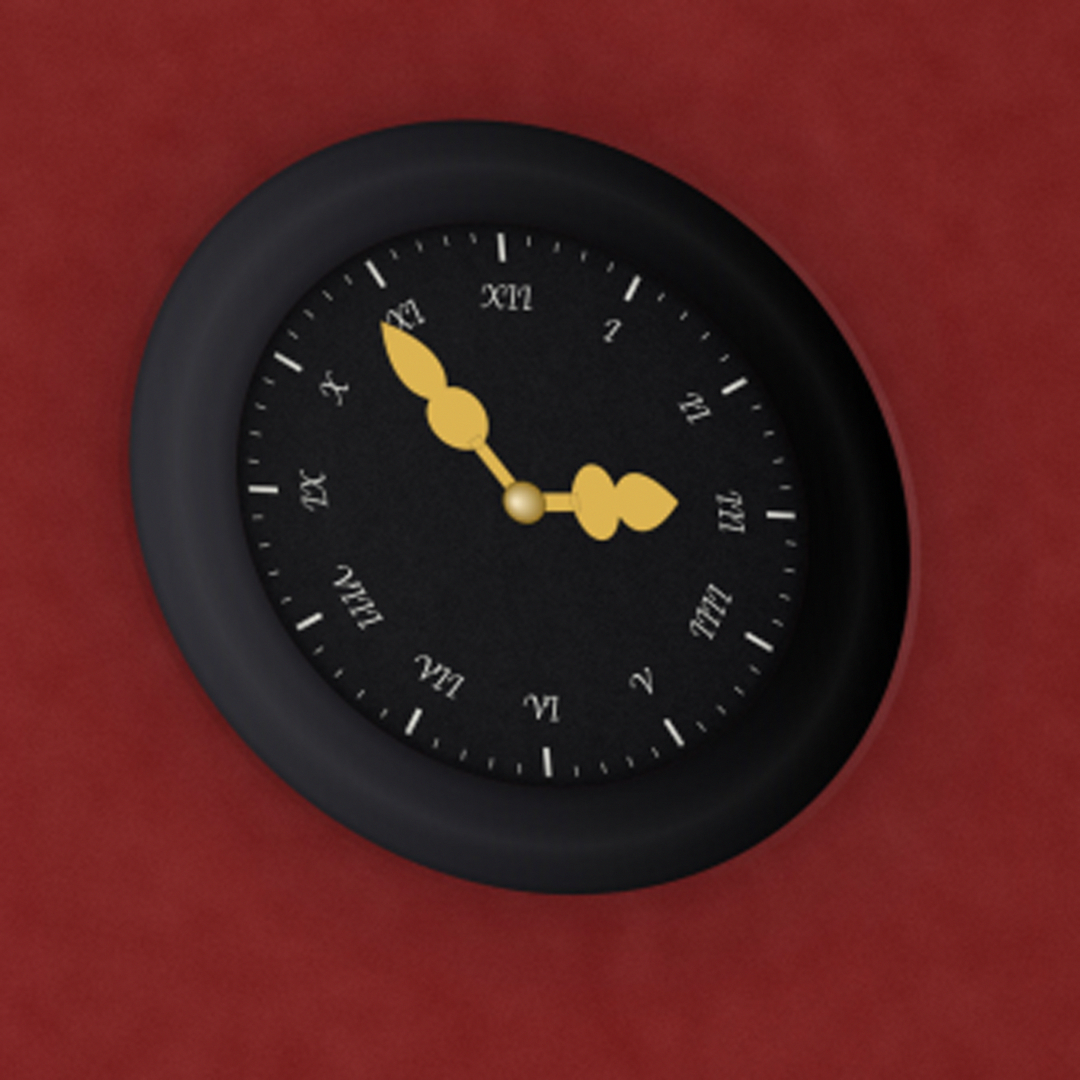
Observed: **2:54**
